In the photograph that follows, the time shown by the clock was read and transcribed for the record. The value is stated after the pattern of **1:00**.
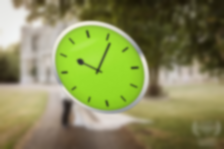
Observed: **10:06**
